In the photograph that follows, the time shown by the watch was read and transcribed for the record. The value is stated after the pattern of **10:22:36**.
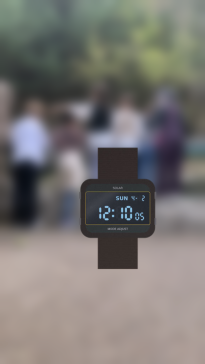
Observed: **12:10:05**
